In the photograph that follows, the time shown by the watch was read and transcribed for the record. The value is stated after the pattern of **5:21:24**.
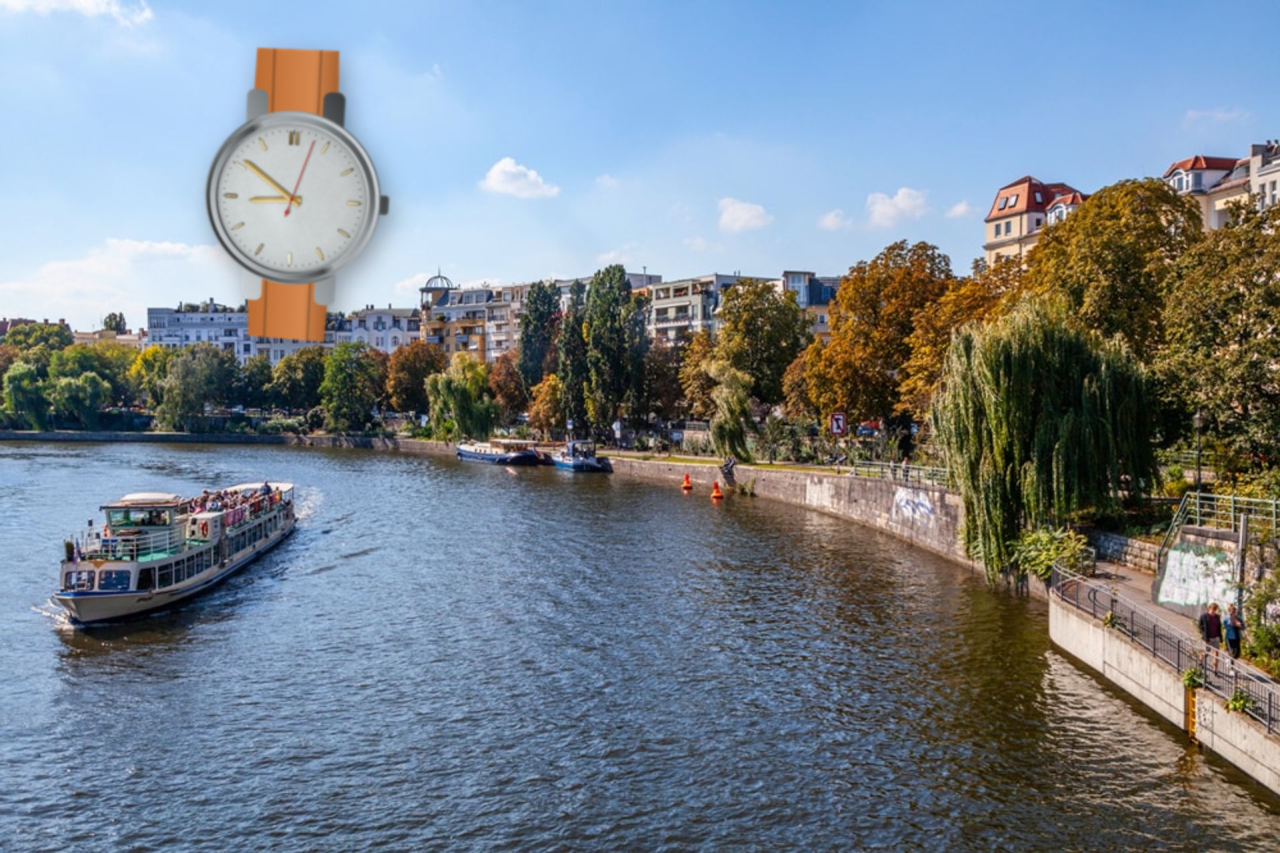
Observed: **8:51:03**
